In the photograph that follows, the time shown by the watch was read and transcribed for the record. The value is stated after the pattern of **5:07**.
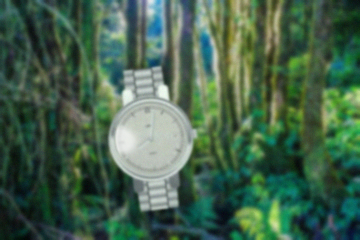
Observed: **8:02**
